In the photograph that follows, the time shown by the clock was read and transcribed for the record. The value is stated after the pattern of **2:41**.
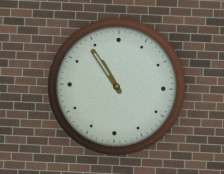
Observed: **10:54**
